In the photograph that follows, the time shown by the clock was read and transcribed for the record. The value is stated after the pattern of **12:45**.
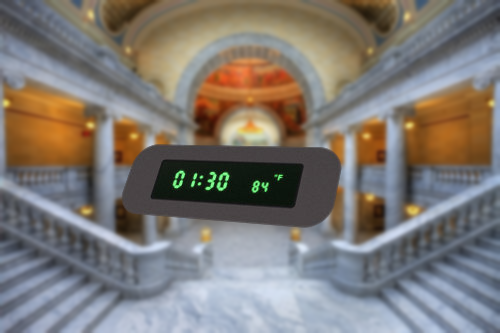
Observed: **1:30**
